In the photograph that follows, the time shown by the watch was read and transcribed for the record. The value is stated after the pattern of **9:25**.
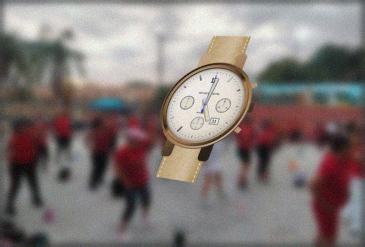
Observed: **5:01**
